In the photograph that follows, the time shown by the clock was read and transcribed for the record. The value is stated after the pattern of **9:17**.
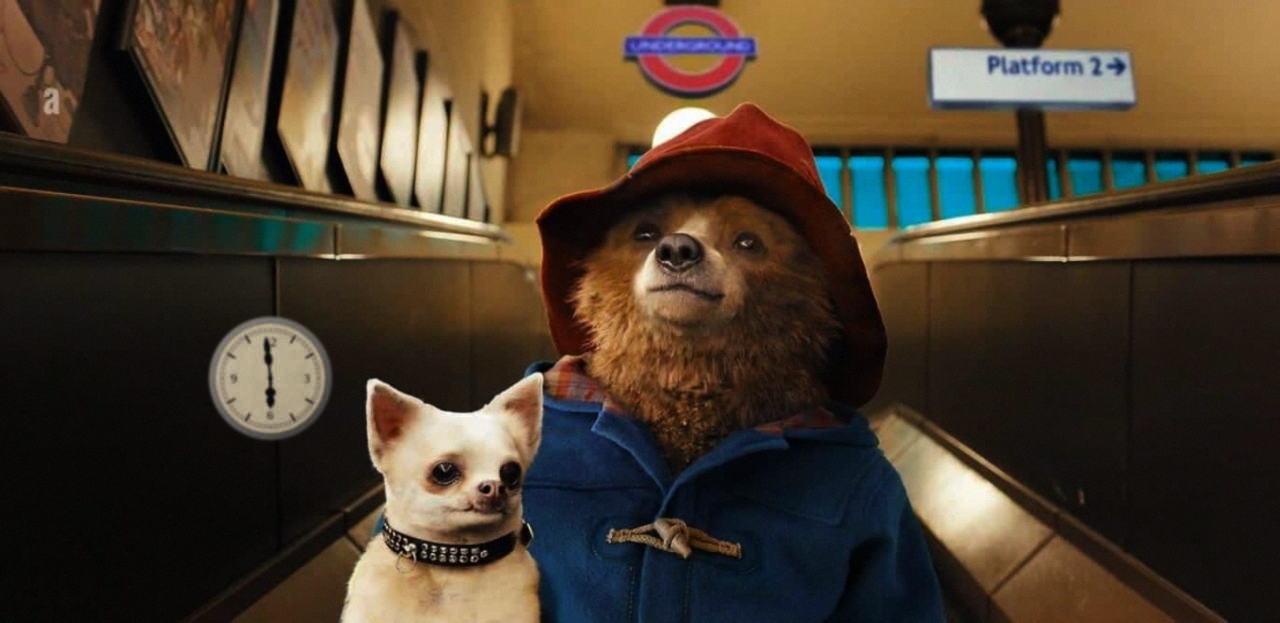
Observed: **5:59**
